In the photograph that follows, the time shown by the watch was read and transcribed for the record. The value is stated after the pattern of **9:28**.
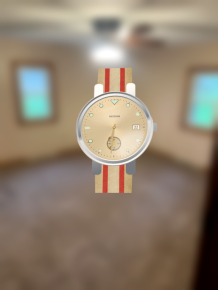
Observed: **6:31**
